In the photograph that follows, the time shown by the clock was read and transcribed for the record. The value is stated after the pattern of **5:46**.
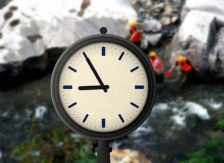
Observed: **8:55**
